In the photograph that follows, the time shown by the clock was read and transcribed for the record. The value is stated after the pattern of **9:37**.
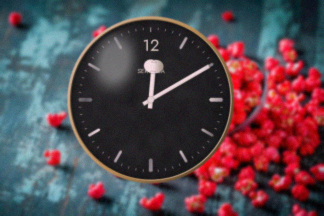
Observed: **12:10**
